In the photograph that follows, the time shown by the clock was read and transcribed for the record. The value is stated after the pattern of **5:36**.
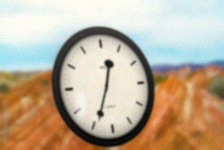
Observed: **12:34**
